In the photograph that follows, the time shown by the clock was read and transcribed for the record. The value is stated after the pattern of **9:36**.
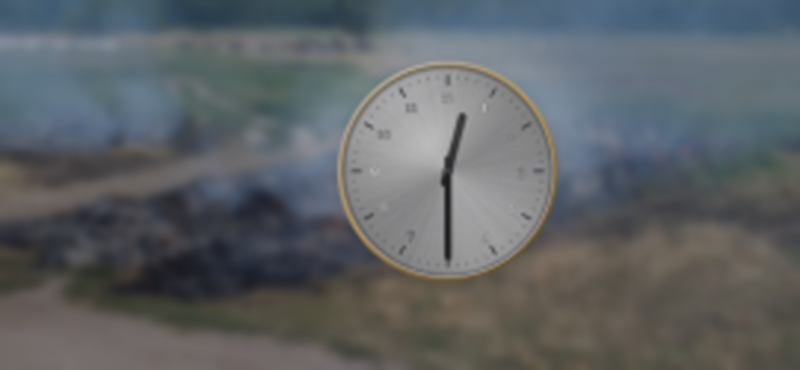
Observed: **12:30**
